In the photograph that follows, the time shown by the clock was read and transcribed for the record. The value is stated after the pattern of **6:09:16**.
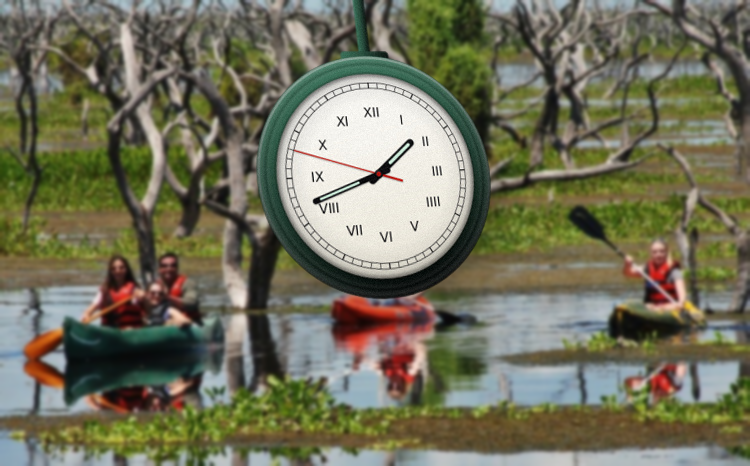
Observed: **1:41:48**
